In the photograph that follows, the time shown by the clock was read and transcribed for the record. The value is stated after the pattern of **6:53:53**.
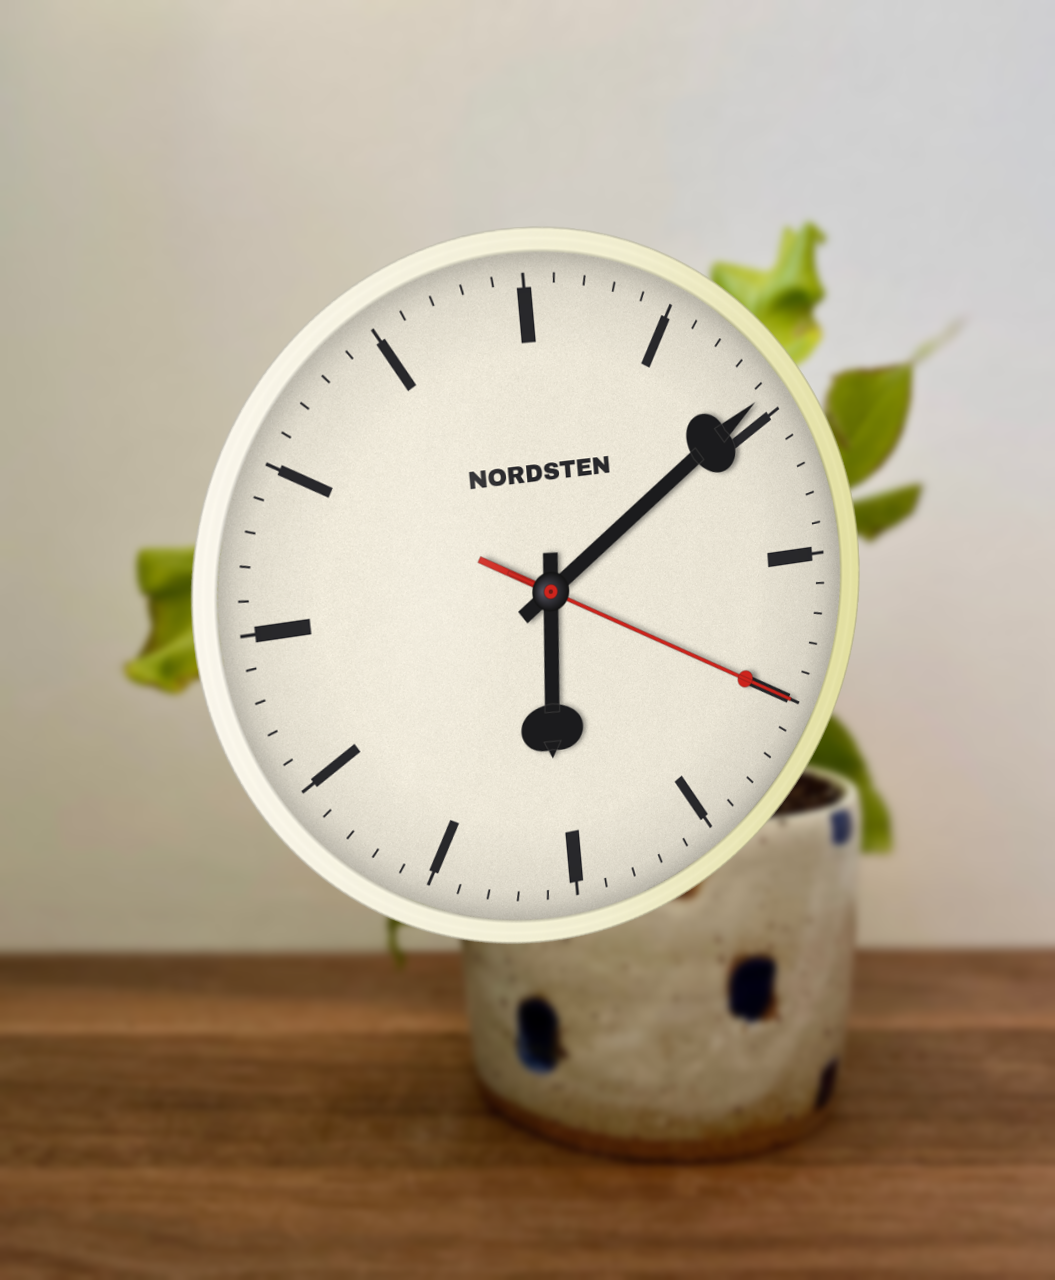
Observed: **6:09:20**
